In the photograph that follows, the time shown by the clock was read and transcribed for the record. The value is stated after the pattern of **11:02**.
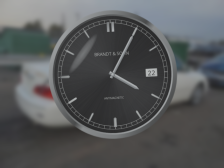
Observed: **4:05**
